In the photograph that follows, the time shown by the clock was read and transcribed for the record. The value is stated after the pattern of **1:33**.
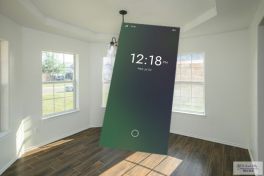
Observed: **12:18**
